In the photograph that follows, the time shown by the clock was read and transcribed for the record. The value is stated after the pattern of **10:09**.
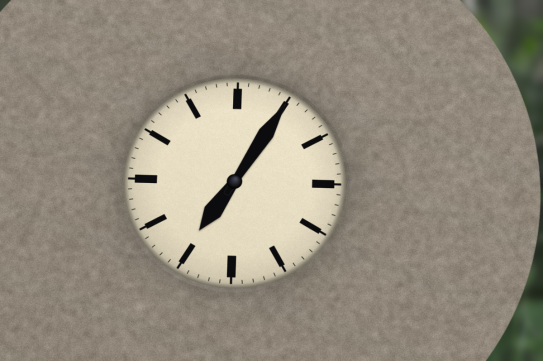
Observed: **7:05**
